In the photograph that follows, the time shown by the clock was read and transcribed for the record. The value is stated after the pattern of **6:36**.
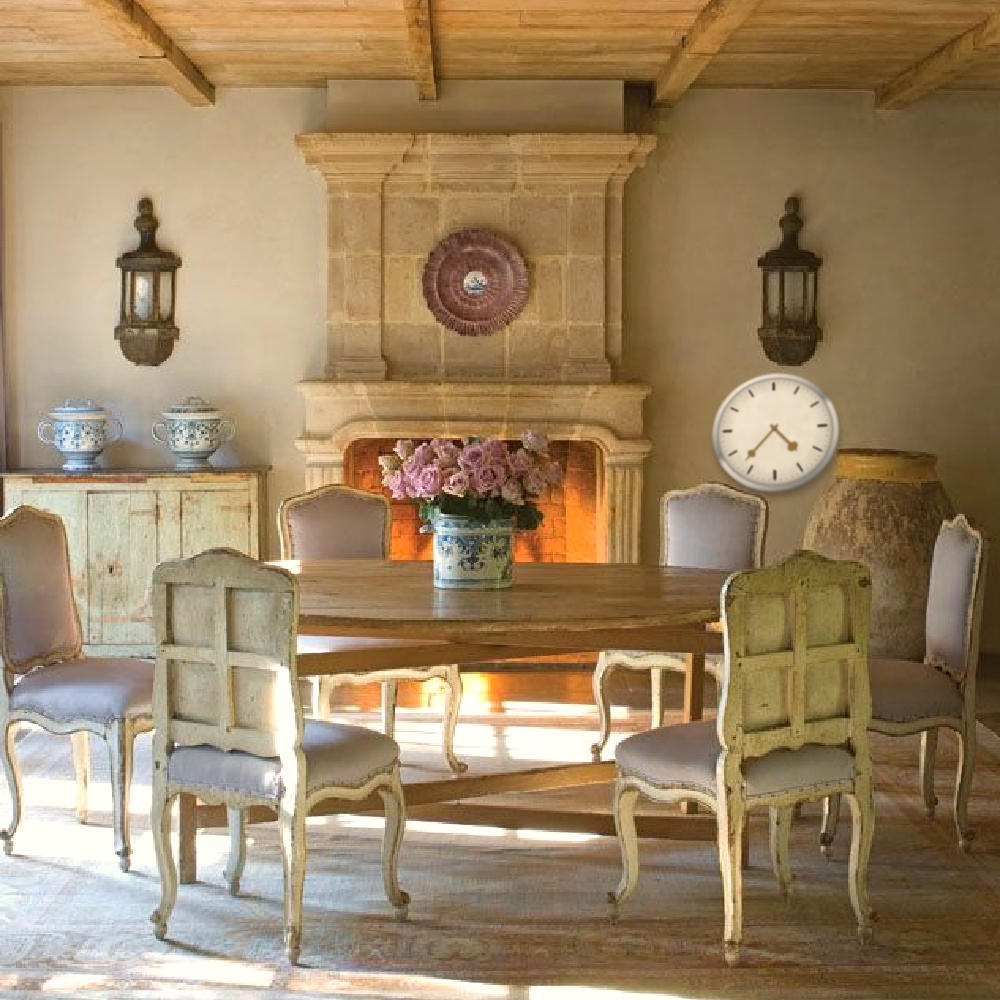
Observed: **4:37**
